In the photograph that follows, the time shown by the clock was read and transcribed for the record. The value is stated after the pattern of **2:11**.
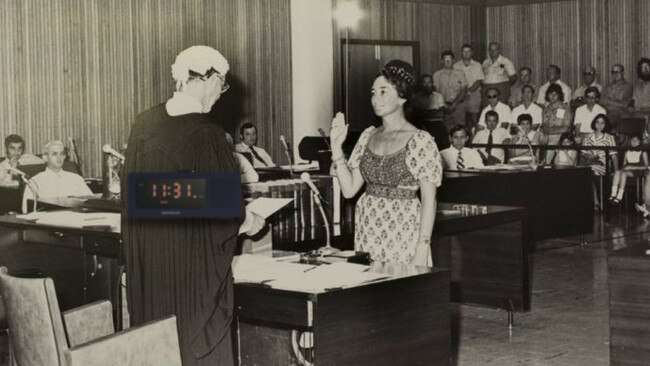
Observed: **11:31**
